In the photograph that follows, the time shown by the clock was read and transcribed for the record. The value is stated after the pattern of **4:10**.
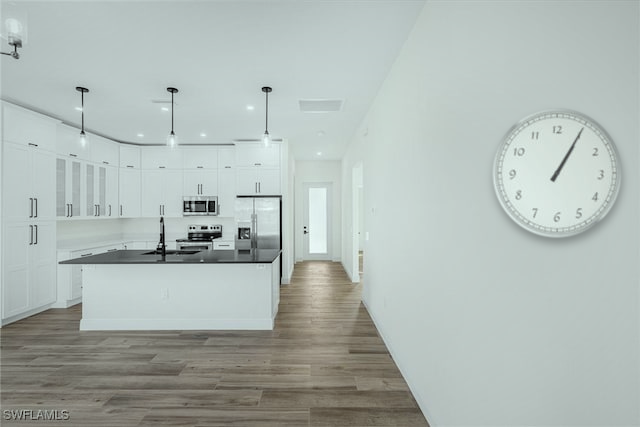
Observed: **1:05**
